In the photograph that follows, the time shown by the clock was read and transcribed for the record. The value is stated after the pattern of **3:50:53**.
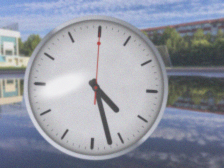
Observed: **4:27:00**
